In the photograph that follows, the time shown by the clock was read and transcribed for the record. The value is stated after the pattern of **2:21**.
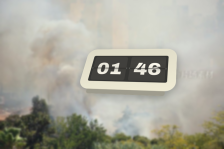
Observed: **1:46**
